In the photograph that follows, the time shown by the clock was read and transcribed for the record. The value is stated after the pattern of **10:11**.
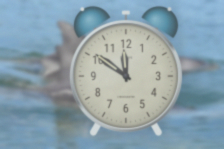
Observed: **11:51**
